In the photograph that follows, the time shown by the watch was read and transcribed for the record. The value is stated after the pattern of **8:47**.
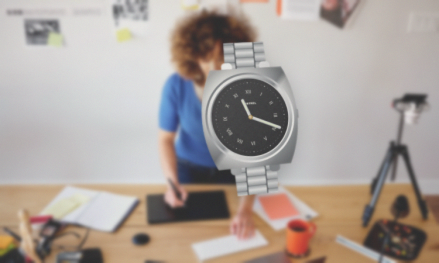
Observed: **11:19**
